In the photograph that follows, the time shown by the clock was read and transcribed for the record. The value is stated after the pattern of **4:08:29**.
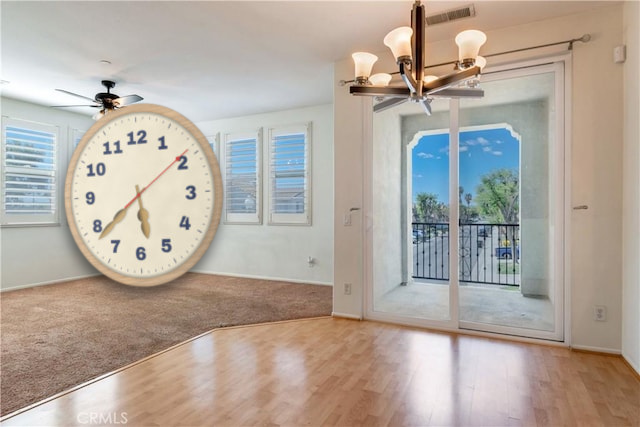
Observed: **5:38:09**
